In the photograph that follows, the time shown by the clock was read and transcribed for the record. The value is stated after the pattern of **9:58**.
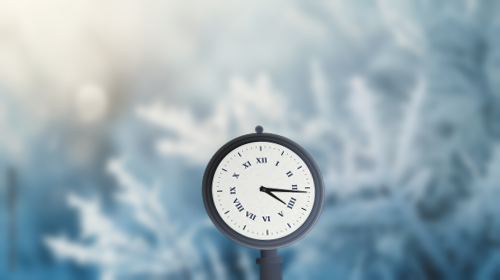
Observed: **4:16**
